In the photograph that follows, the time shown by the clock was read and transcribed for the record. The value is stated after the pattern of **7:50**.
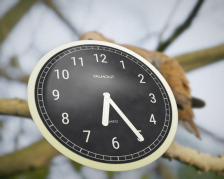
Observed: **6:25**
